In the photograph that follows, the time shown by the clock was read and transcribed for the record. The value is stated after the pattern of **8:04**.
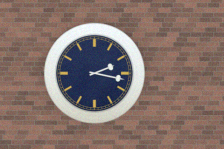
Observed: **2:17**
